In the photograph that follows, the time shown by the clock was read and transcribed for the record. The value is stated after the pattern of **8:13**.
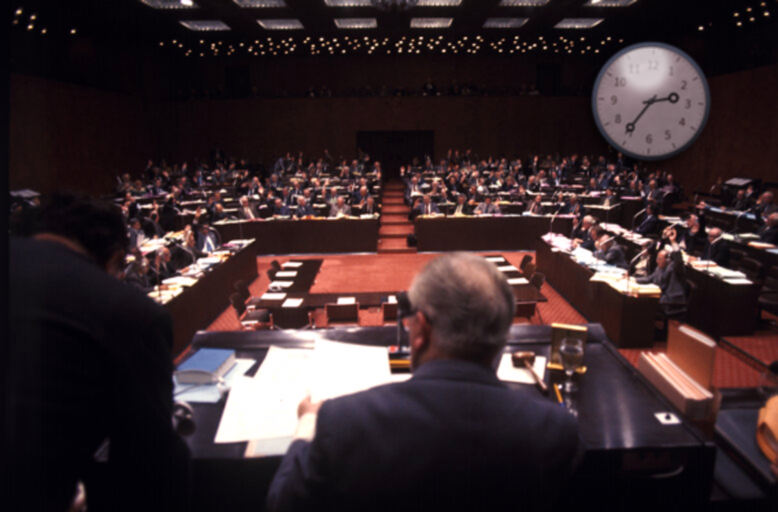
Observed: **2:36**
